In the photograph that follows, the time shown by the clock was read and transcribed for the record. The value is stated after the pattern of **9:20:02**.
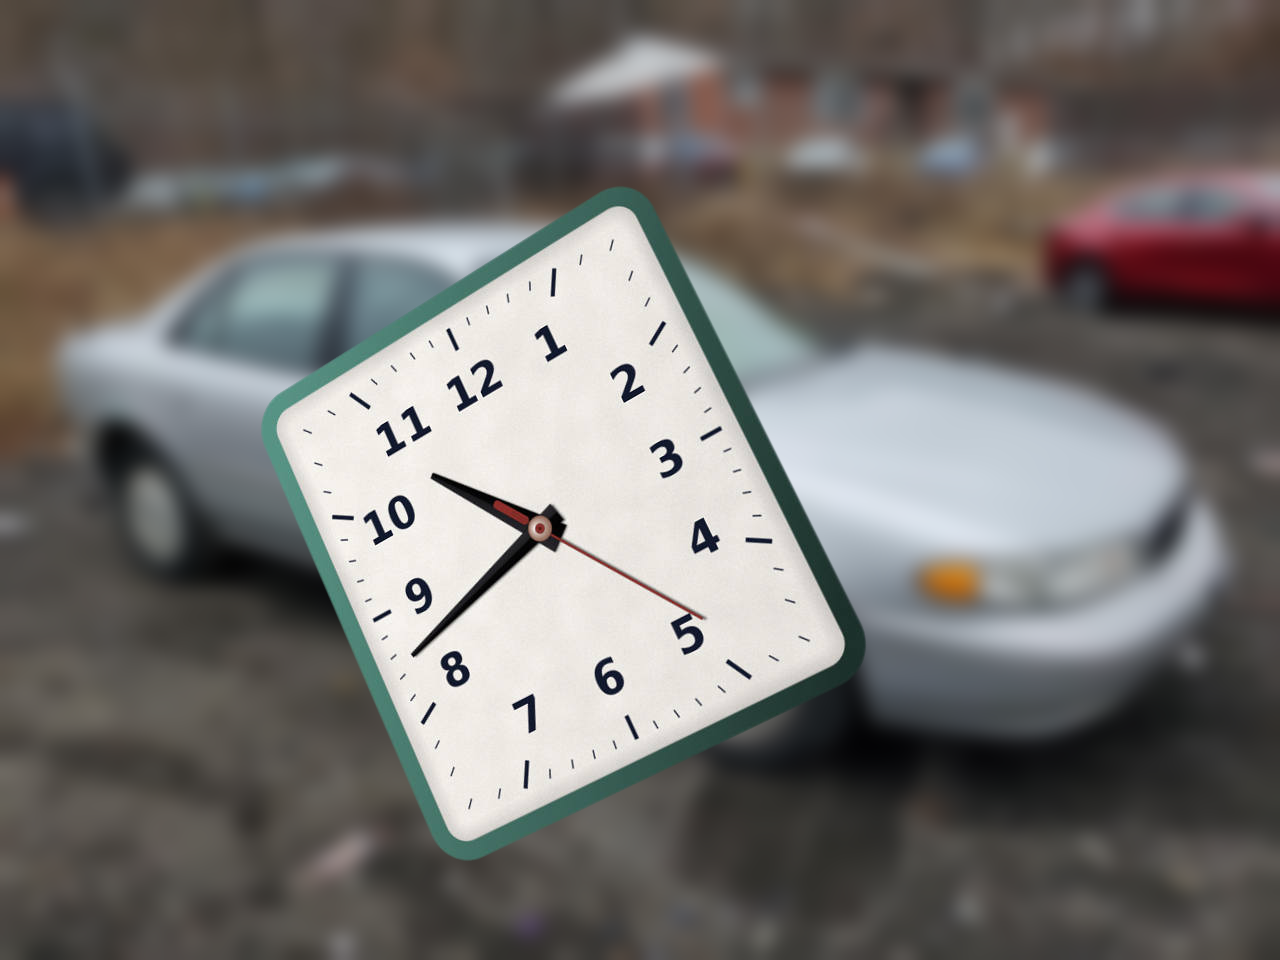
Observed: **10:42:24**
